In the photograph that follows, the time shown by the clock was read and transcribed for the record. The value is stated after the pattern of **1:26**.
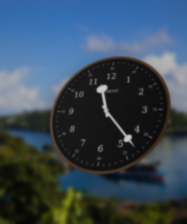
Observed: **11:23**
